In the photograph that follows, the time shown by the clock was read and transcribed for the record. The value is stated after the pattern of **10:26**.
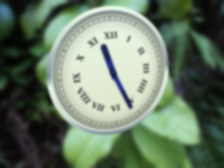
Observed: **11:26**
